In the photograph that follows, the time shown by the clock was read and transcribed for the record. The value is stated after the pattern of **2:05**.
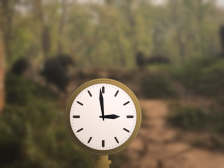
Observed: **2:59**
